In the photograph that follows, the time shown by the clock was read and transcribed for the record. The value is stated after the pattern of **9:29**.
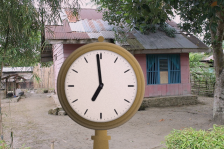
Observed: **6:59**
